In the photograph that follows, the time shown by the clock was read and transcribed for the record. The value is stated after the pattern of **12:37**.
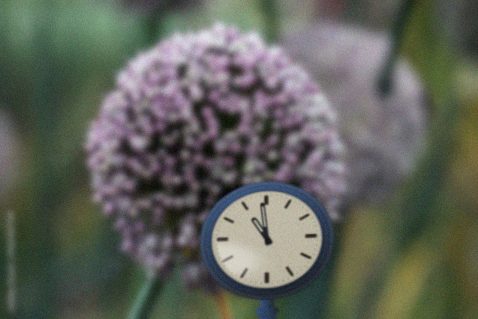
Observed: **10:59**
